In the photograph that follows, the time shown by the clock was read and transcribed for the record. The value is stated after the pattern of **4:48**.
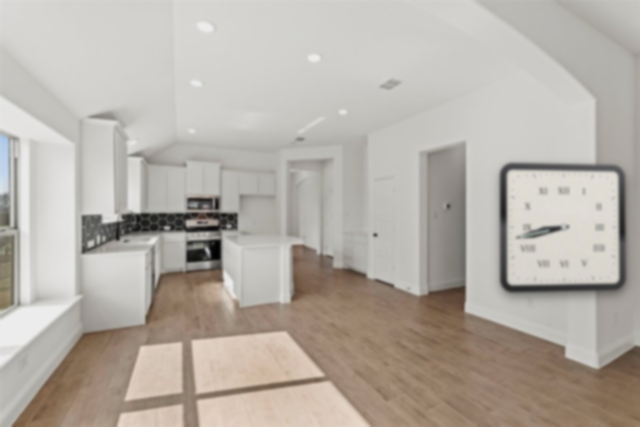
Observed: **8:43**
